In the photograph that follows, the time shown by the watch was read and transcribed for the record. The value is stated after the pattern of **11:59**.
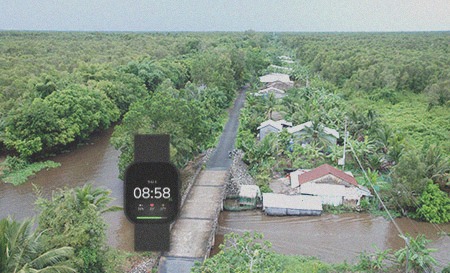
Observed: **8:58**
